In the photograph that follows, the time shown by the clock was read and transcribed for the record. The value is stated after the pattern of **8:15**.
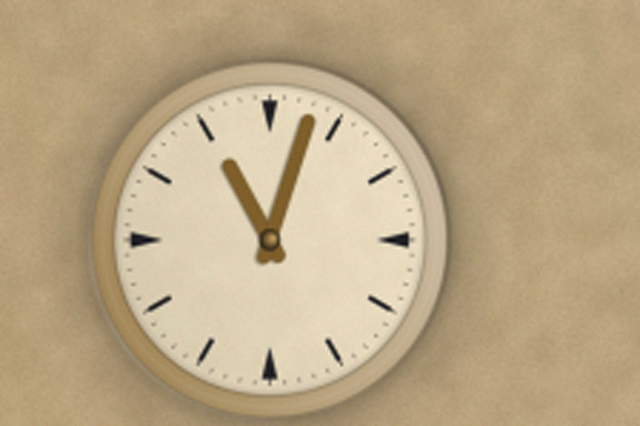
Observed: **11:03**
